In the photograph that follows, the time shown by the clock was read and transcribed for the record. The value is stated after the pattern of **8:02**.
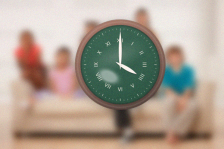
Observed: **4:00**
